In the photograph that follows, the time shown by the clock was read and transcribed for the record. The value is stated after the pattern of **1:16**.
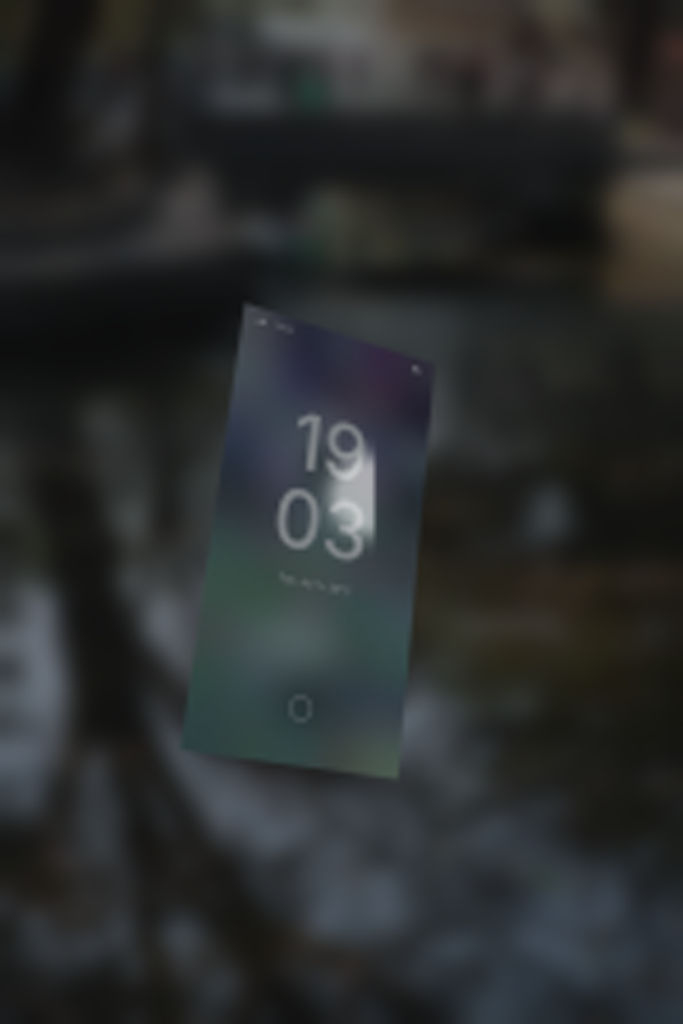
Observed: **19:03**
